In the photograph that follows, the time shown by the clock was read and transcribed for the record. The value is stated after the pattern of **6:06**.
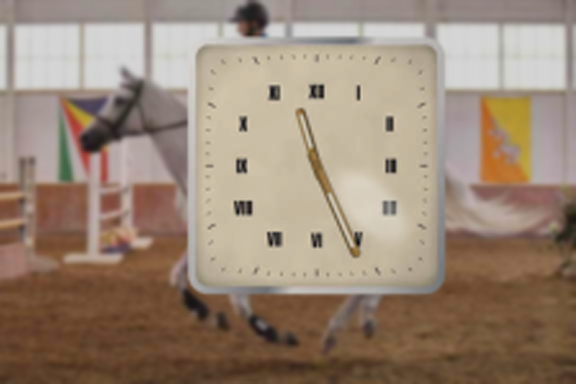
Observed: **11:26**
